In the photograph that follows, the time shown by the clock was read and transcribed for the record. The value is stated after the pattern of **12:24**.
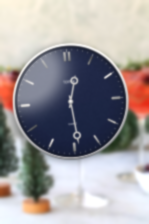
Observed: **12:29**
